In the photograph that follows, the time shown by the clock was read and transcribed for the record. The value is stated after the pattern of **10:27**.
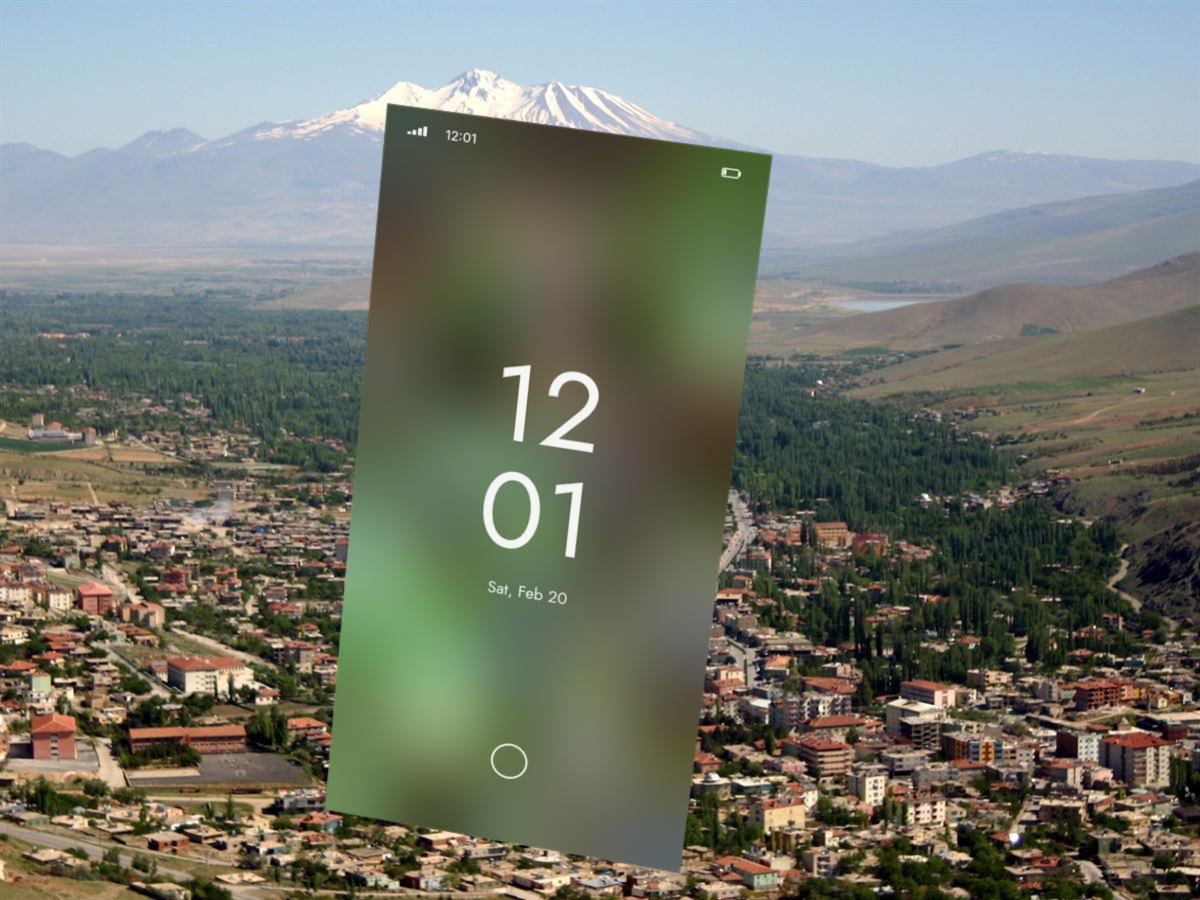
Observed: **12:01**
